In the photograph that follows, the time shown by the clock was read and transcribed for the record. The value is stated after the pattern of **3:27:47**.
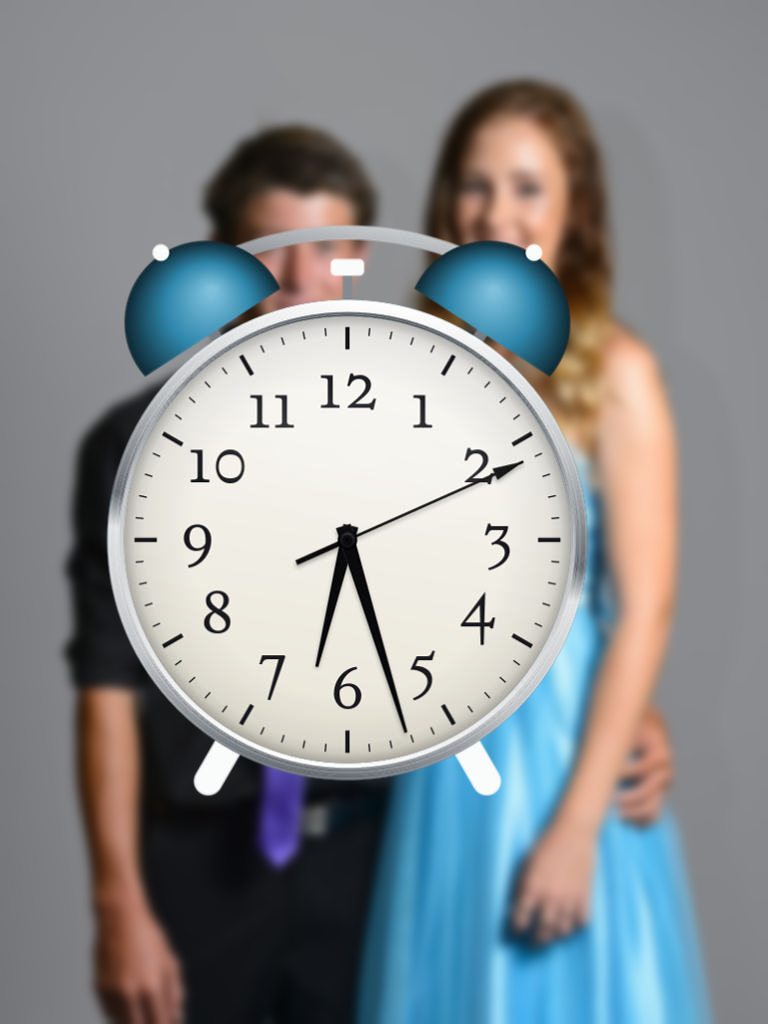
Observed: **6:27:11**
